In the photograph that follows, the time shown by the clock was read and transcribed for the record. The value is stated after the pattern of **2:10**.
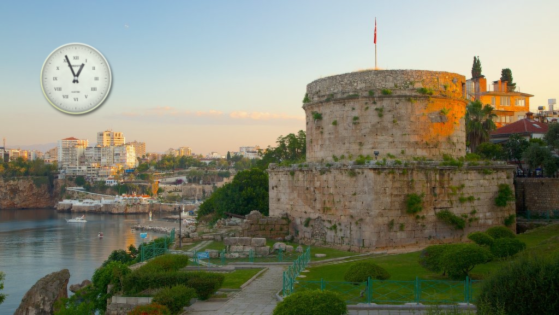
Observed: **12:56**
